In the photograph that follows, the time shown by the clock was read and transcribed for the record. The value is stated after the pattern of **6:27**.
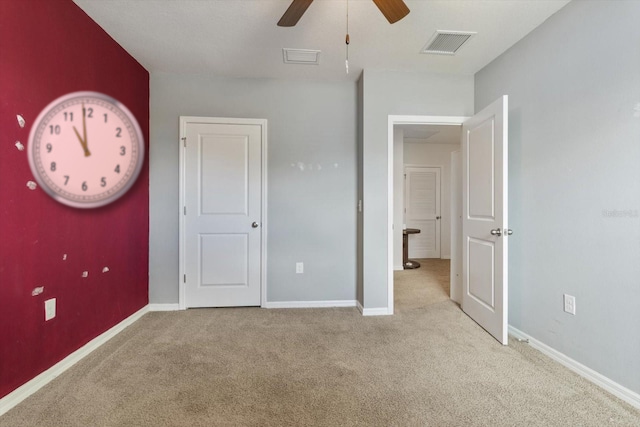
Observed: **10:59**
